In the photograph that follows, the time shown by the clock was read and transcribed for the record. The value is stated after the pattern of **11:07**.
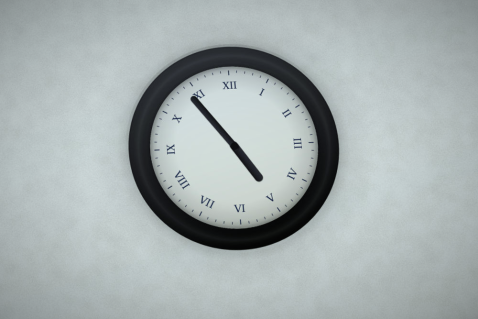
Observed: **4:54**
